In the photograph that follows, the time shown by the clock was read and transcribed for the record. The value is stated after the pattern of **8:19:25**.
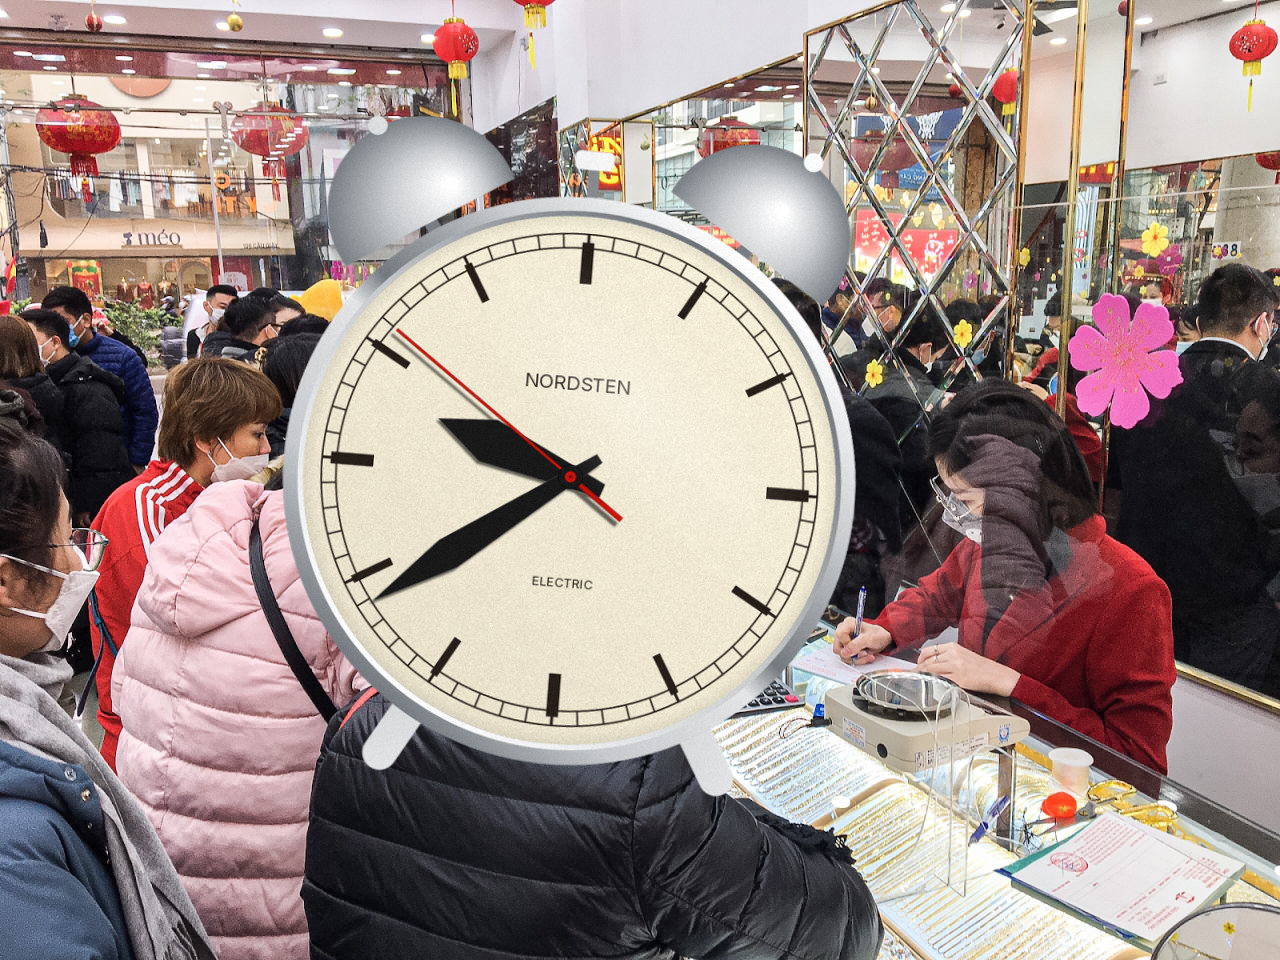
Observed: **9:38:51**
